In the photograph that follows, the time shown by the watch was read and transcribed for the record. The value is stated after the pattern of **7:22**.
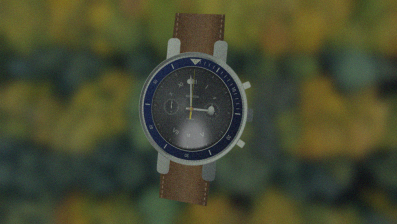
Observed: **2:59**
